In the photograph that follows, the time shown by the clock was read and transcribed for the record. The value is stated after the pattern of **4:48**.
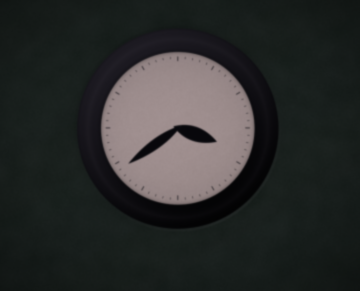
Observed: **3:39**
